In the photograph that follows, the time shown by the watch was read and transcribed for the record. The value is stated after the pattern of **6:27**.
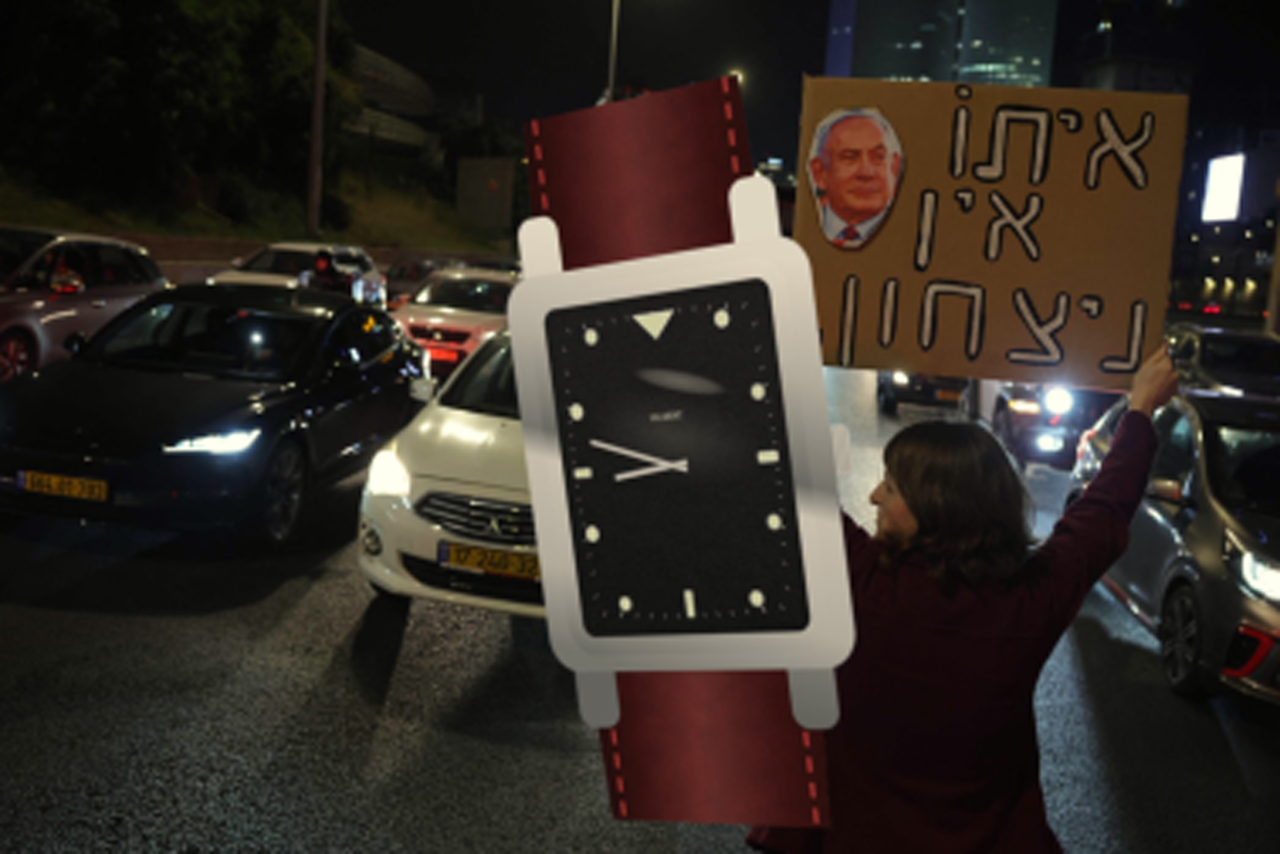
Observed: **8:48**
